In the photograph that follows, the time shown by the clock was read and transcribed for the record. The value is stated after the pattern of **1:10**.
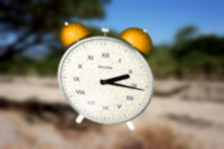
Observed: **2:16**
